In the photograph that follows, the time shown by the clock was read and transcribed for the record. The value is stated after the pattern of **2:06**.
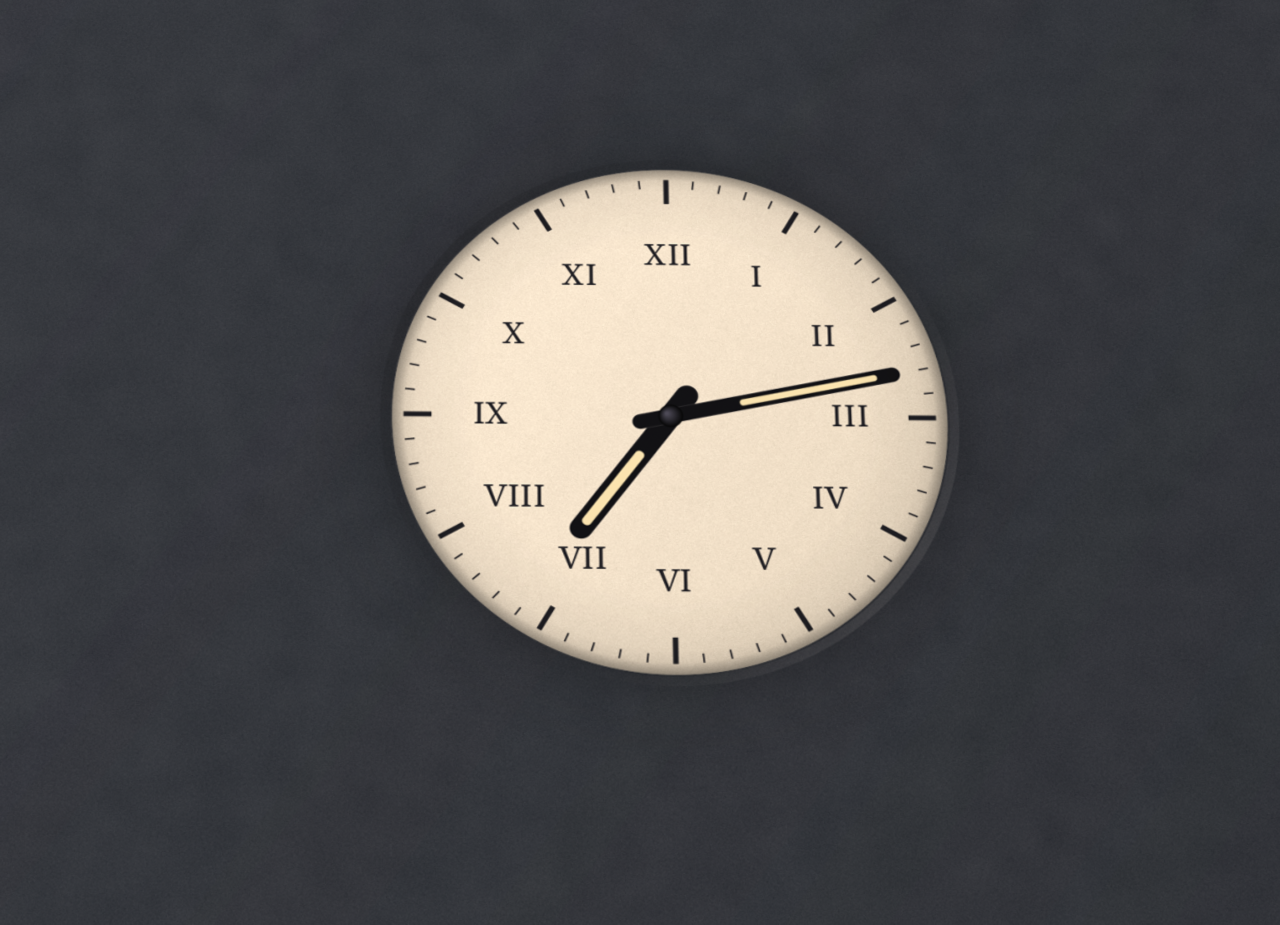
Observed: **7:13**
